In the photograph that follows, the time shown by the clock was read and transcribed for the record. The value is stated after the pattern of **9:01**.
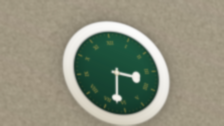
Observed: **3:32**
